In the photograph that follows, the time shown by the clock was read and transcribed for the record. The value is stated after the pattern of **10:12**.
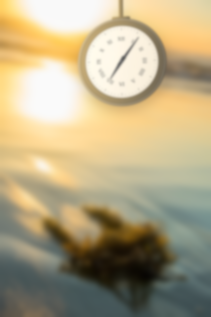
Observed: **7:06**
